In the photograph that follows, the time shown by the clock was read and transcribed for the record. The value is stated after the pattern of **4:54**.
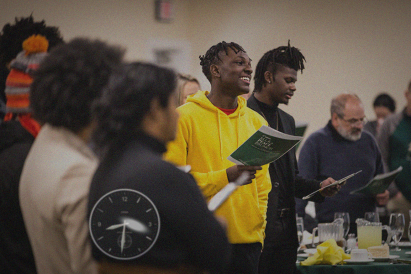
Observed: **8:31**
